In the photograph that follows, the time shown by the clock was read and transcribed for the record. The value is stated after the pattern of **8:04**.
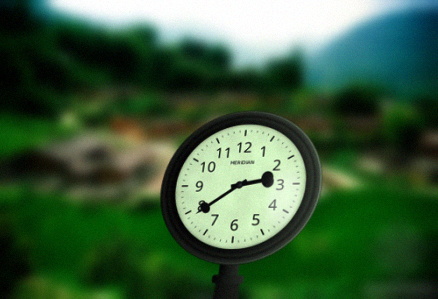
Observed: **2:39**
